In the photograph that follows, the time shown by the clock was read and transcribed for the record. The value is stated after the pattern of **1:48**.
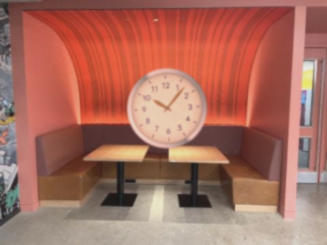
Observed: **10:07**
